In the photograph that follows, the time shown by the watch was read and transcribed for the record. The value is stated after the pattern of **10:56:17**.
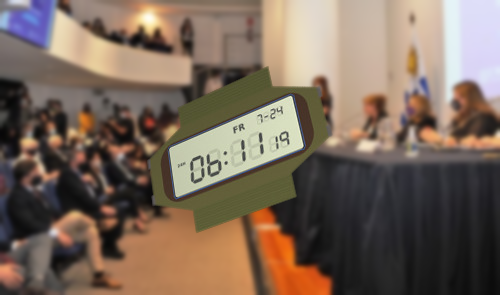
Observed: **6:11:19**
